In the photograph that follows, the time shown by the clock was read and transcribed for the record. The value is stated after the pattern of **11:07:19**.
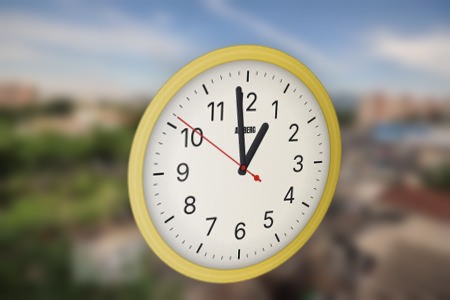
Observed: **12:58:51**
